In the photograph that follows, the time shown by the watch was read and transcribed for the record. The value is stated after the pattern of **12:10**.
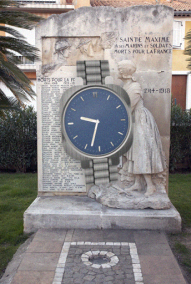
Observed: **9:33**
